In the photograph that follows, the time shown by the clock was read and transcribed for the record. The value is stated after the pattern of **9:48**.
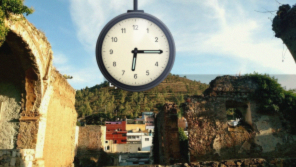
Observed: **6:15**
